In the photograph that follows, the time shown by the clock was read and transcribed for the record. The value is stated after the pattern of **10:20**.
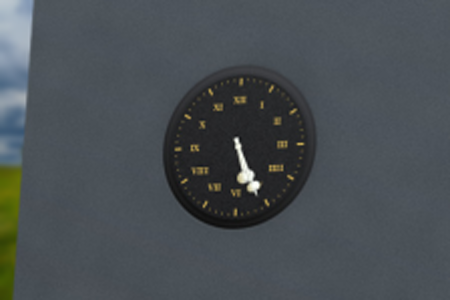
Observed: **5:26**
